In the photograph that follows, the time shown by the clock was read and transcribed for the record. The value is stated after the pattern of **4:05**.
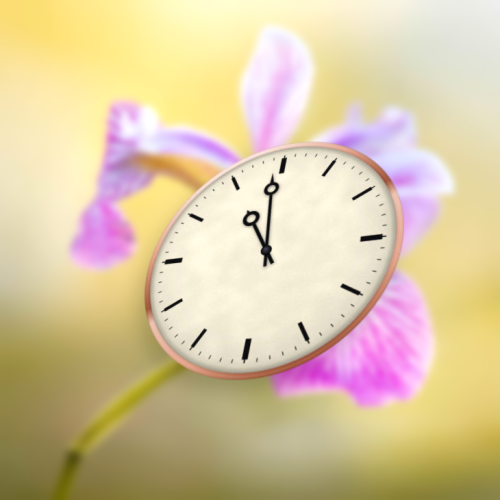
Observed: **10:59**
